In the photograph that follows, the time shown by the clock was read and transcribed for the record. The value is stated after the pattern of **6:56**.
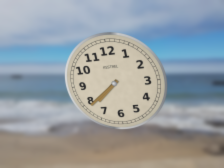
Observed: **7:39**
